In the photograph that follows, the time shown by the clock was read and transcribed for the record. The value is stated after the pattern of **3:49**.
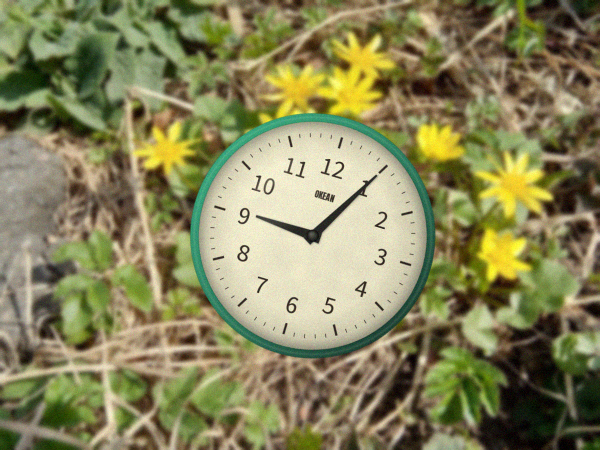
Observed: **9:05**
